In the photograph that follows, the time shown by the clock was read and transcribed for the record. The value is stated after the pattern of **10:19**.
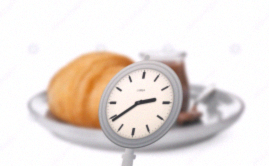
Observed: **2:39**
